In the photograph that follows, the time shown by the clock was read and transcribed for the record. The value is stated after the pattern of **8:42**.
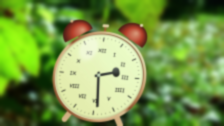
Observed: **2:29**
